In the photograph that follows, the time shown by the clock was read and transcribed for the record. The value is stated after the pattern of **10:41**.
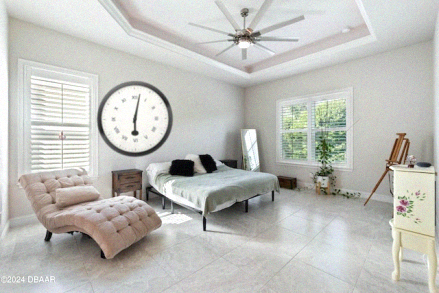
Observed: **6:02**
